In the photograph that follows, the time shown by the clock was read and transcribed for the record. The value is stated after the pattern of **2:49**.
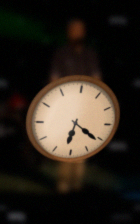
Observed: **6:21**
